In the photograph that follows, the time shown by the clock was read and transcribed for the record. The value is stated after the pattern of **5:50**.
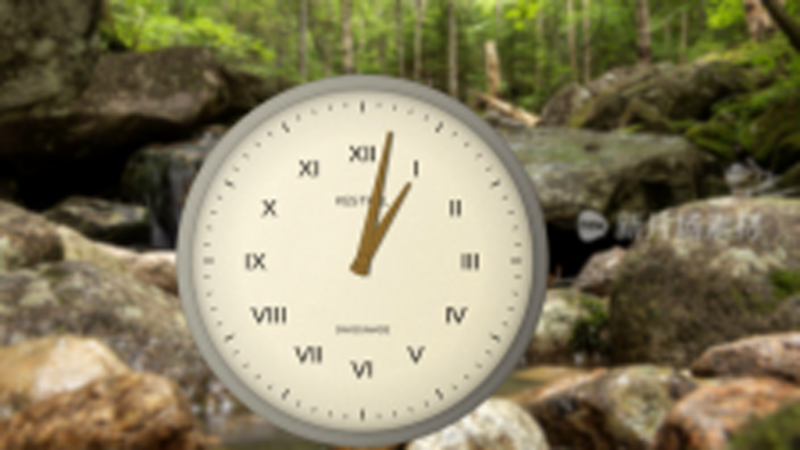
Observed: **1:02**
